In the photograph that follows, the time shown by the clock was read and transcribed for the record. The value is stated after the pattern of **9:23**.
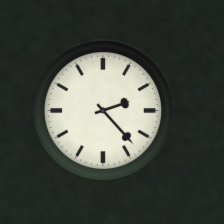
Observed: **2:23**
